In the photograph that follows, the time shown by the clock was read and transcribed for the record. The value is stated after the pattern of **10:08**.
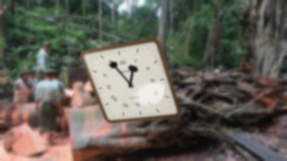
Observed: **12:56**
